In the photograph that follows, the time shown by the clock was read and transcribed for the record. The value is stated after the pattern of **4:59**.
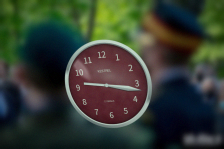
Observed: **9:17**
